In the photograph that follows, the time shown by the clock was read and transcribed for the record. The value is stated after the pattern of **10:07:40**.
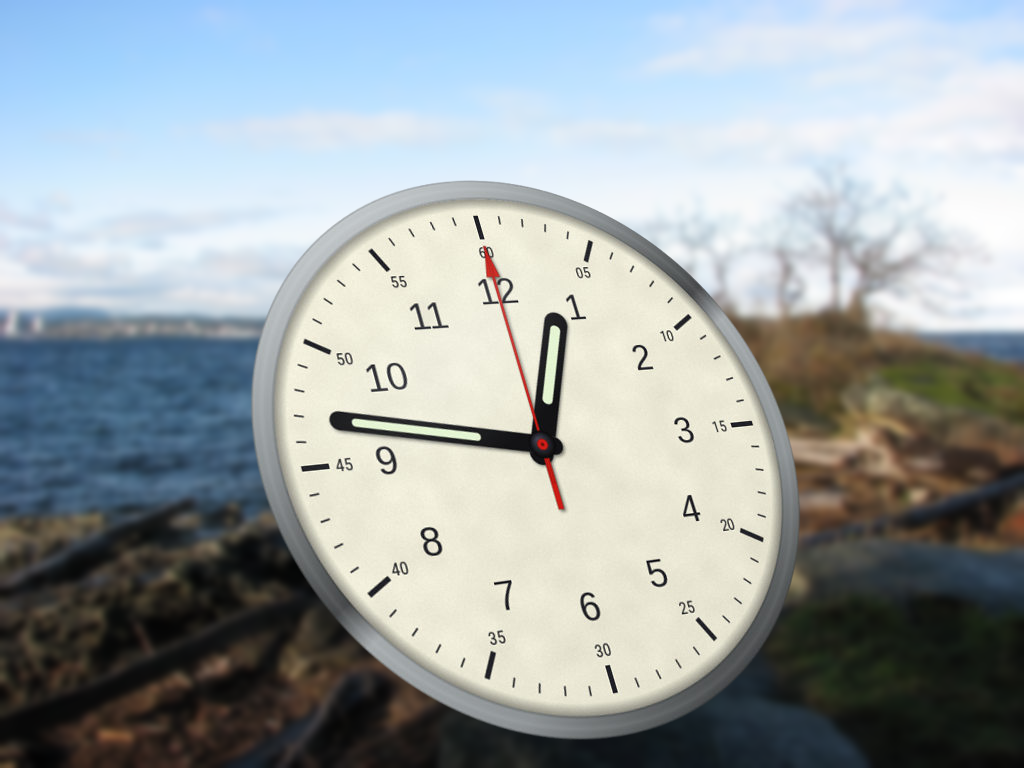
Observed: **12:47:00**
